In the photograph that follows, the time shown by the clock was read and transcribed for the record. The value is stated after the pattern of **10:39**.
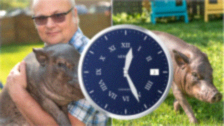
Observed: **12:26**
